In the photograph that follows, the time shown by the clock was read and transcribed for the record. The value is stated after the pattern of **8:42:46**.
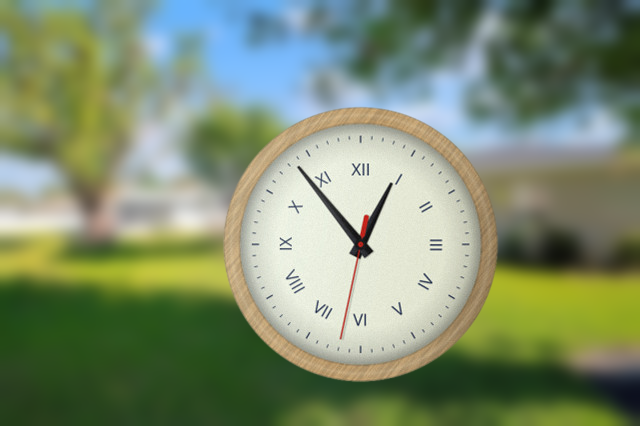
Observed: **12:53:32**
